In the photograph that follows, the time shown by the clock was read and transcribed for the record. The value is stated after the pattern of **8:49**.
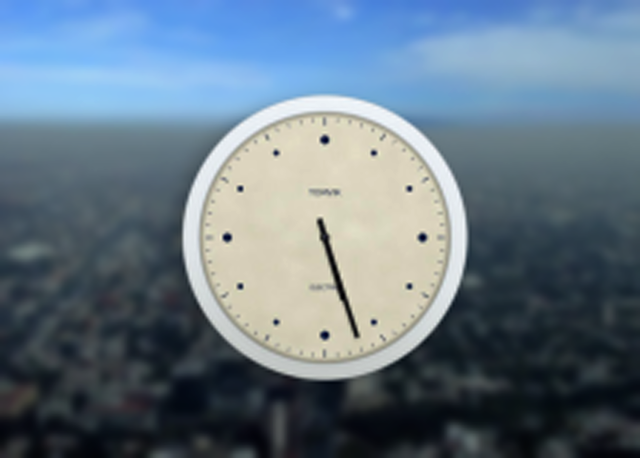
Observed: **5:27**
